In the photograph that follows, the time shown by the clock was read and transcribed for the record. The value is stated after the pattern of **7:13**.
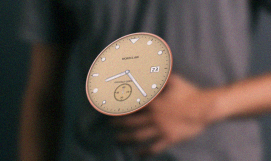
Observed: **8:23**
